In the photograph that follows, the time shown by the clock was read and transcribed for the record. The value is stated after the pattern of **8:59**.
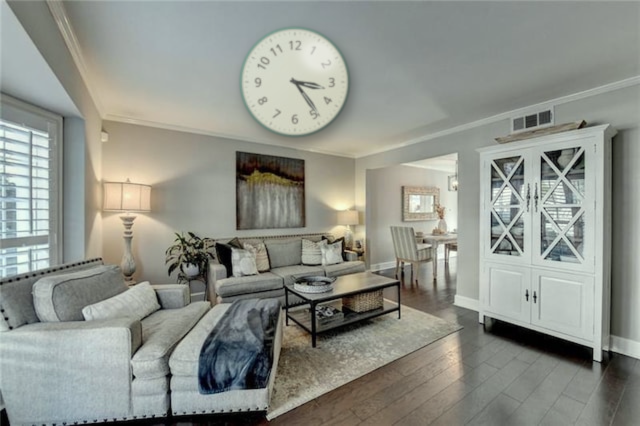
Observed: **3:24**
